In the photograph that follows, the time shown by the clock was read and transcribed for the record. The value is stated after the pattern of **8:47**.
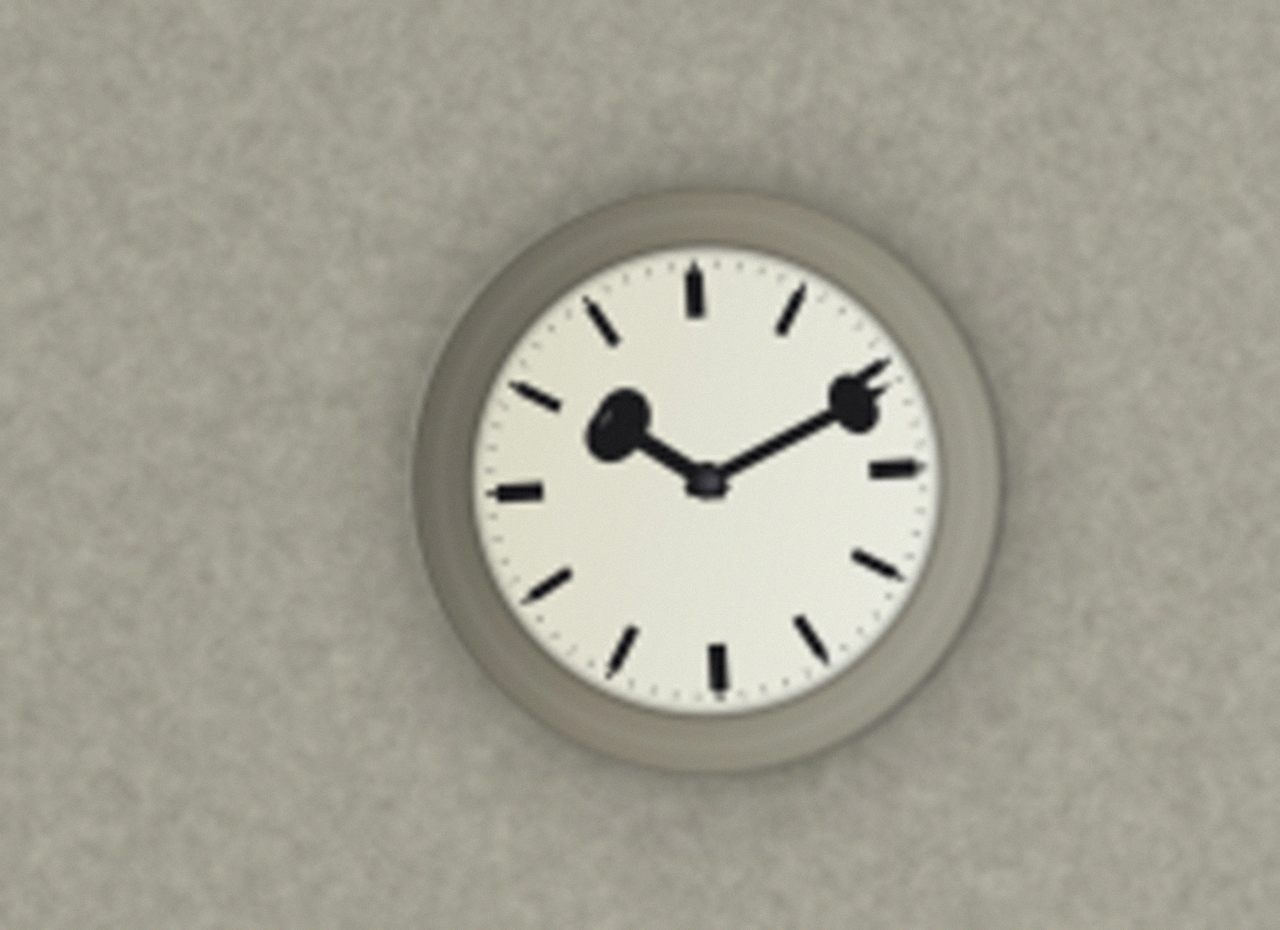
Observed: **10:11**
